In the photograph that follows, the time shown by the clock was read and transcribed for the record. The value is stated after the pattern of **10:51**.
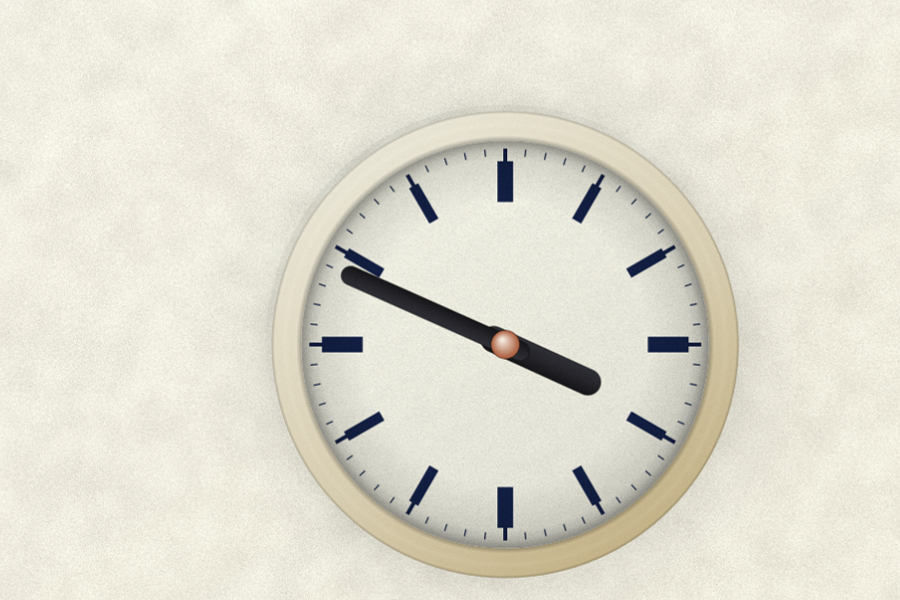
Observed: **3:49**
